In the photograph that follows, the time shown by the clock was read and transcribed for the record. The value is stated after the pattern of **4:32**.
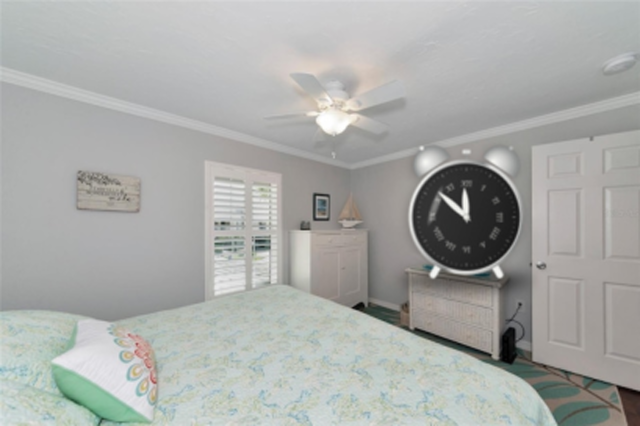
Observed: **11:52**
